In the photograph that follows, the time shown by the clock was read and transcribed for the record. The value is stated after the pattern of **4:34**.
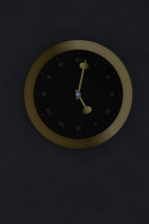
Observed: **5:02**
